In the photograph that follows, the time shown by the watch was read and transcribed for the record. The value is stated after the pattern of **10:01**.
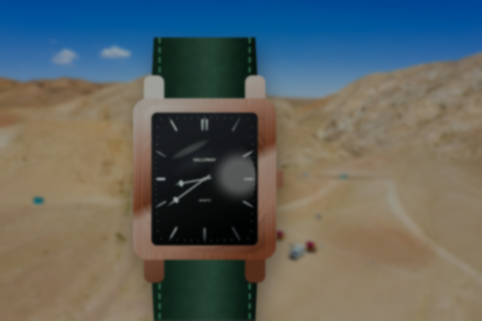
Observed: **8:39**
